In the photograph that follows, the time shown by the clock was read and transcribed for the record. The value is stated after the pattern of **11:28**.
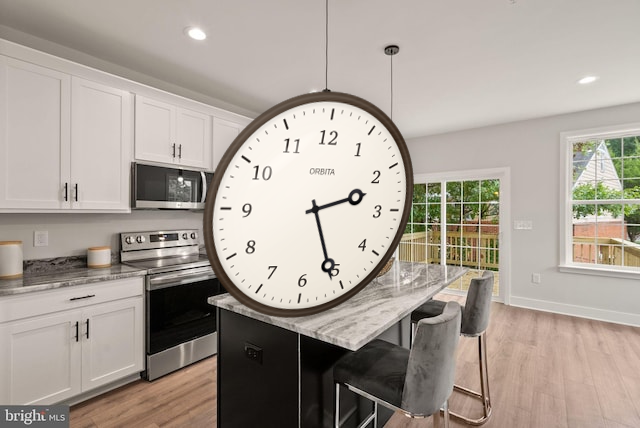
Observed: **2:26**
